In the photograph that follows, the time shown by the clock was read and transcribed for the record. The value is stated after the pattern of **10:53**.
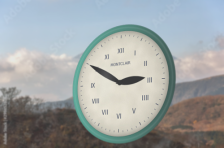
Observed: **2:50**
